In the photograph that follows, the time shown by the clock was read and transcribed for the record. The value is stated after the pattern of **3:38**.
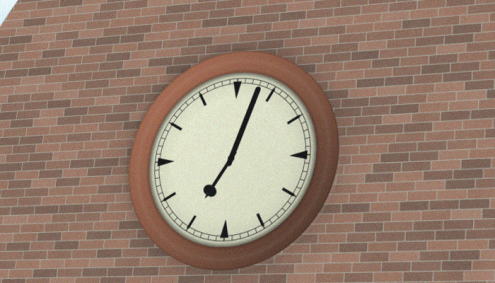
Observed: **7:03**
